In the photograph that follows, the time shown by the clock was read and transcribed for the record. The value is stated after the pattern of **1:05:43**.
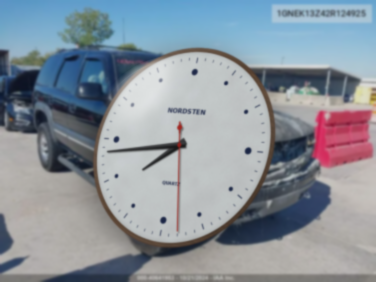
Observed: **7:43:28**
